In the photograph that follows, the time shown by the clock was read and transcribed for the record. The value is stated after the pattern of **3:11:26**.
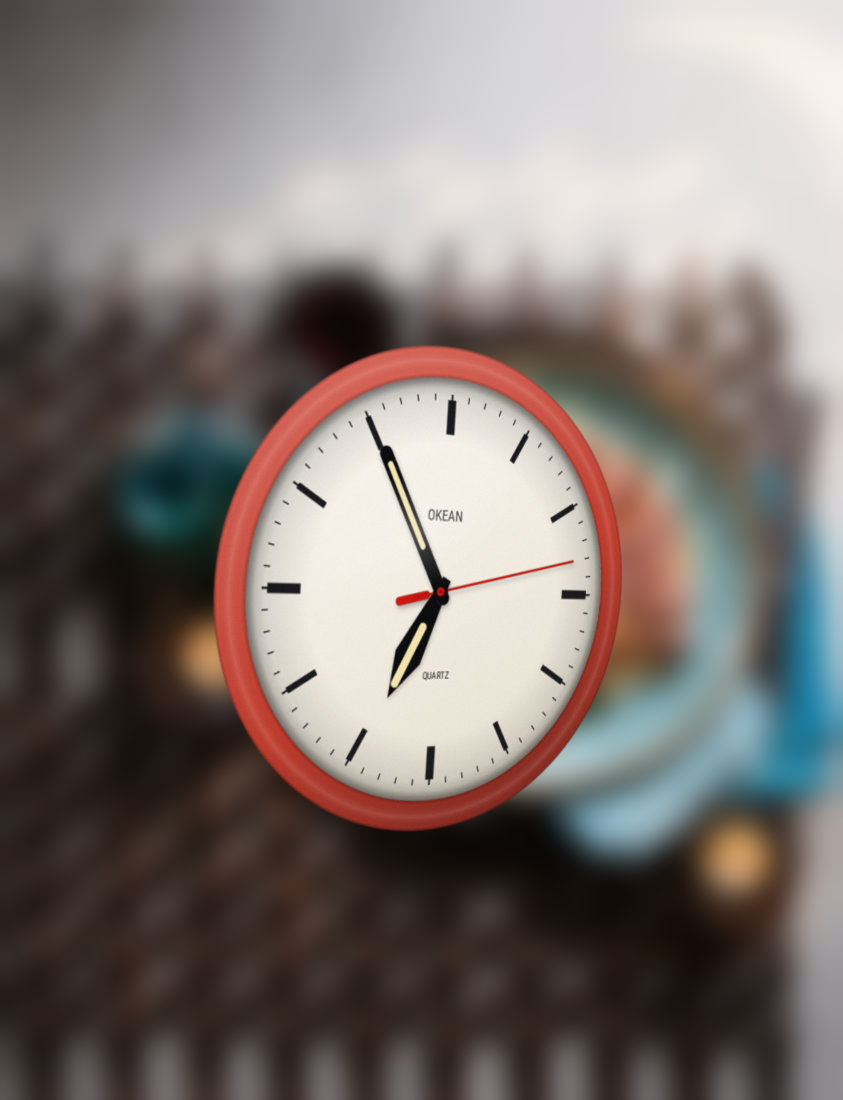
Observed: **6:55:13**
